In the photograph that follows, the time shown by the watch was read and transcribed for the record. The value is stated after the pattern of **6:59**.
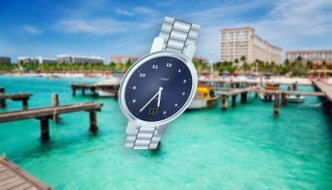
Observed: **5:35**
